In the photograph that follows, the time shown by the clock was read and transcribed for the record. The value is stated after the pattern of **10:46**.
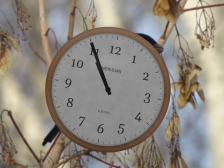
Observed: **10:55**
